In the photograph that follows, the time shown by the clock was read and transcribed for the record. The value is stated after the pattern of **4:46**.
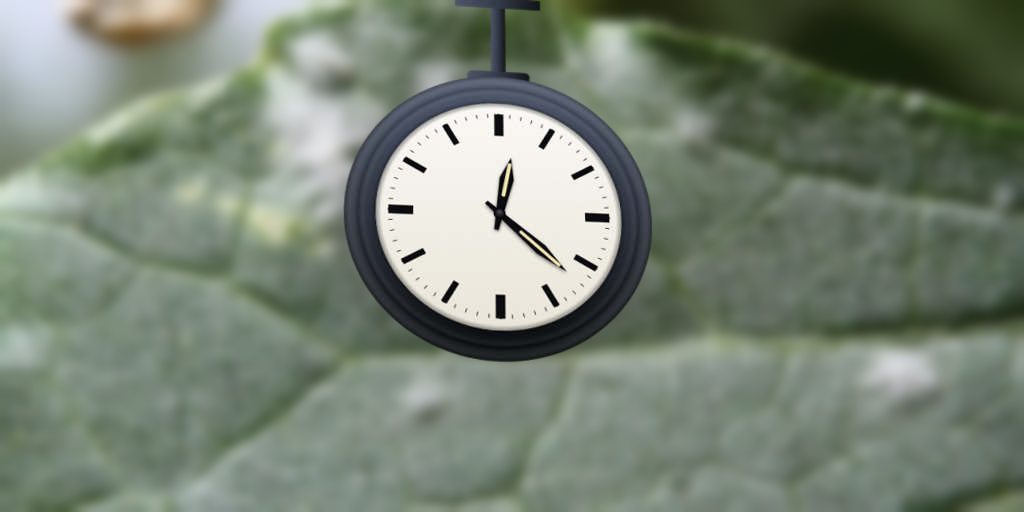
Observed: **12:22**
